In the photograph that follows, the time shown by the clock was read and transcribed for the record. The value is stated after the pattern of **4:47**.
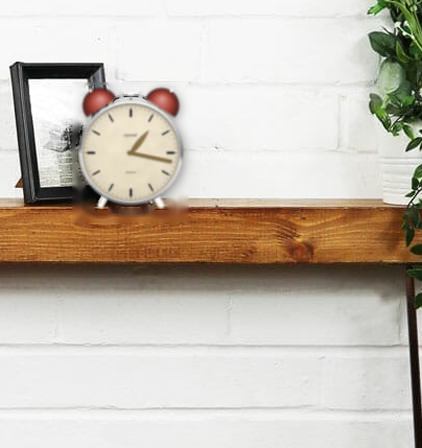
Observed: **1:17**
